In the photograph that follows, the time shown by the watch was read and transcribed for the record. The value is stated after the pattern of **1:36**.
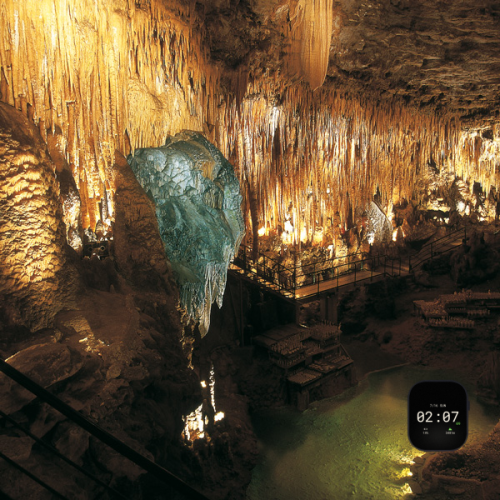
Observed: **2:07**
